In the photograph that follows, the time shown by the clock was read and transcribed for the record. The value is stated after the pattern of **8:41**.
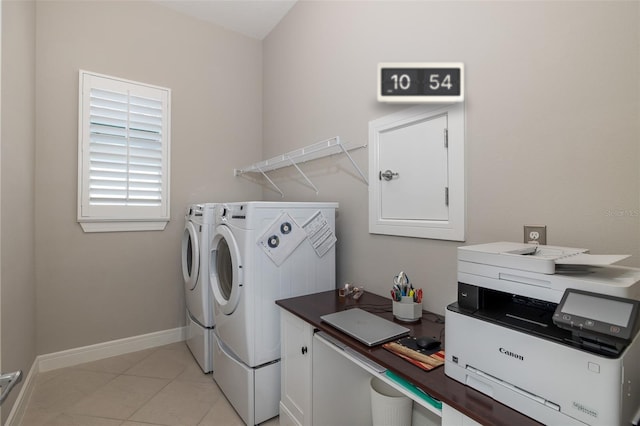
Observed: **10:54**
